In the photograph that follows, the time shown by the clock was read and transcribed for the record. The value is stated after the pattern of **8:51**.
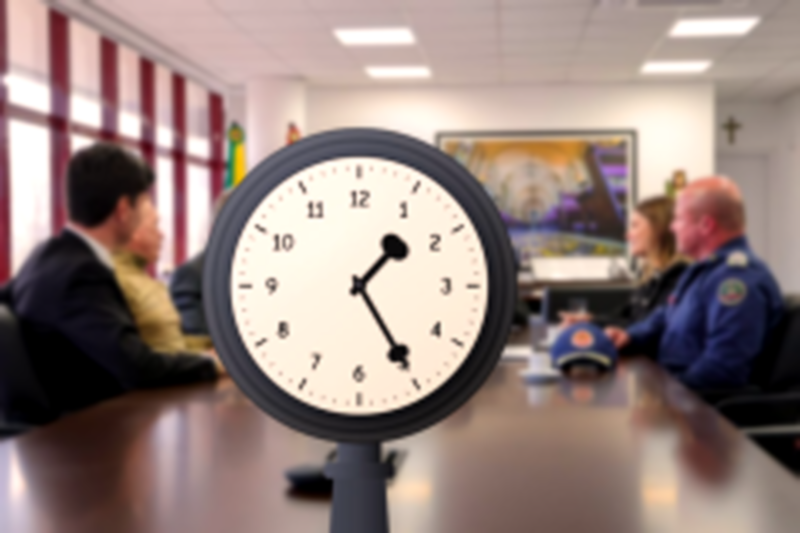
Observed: **1:25**
